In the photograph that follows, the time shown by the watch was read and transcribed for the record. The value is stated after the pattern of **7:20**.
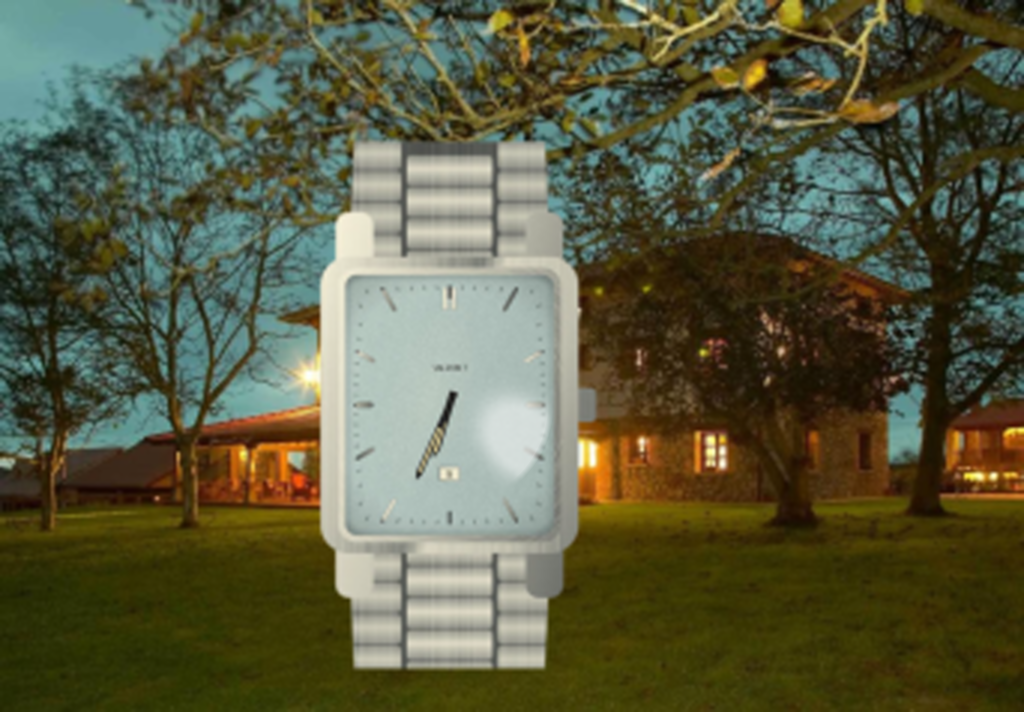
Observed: **6:34**
